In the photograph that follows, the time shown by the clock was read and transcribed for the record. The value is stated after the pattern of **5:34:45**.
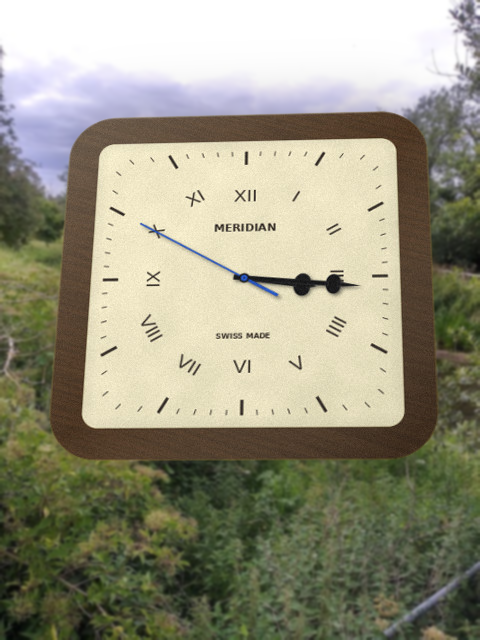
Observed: **3:15:50**
